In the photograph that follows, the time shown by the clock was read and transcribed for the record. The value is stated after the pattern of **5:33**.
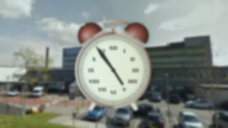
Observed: **4:54**
